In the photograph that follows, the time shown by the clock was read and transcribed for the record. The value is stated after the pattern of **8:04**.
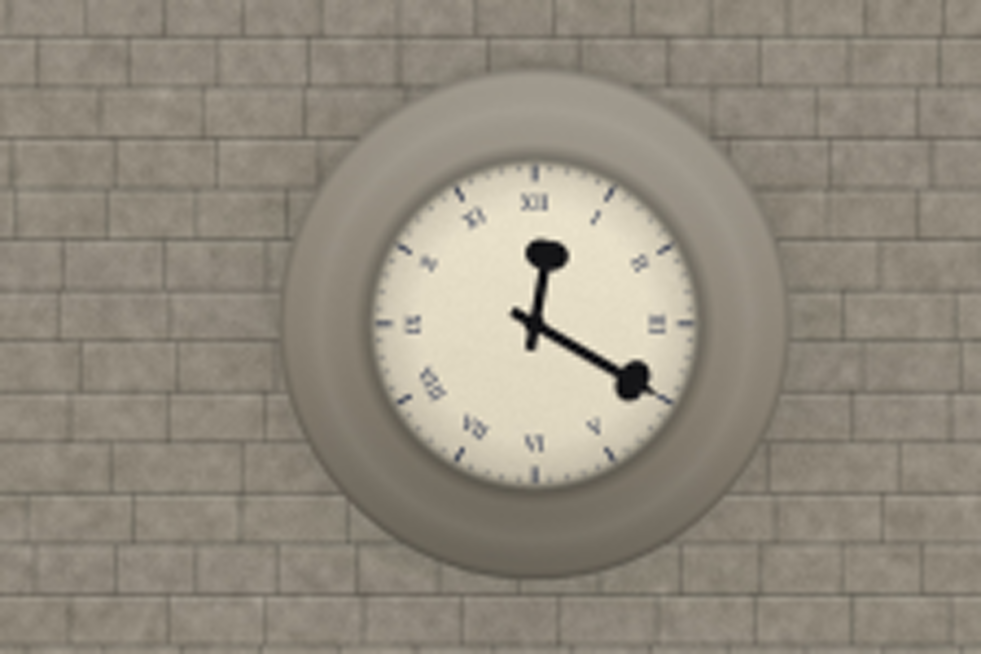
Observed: **12:20**
